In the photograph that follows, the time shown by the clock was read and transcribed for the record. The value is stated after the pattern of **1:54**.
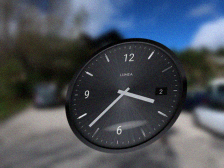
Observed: **3:37**
